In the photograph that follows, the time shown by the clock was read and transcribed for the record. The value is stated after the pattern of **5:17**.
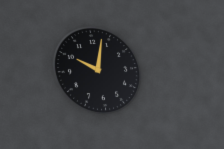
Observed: **10:03**
